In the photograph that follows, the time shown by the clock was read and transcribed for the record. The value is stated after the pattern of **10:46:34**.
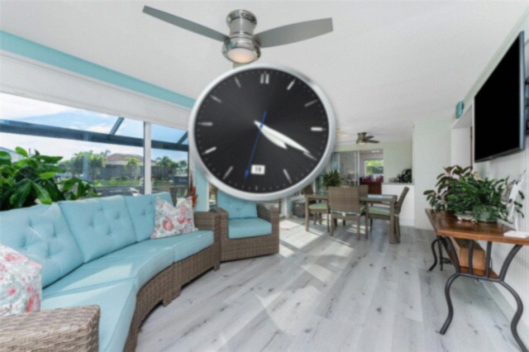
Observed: **4:19:32**
